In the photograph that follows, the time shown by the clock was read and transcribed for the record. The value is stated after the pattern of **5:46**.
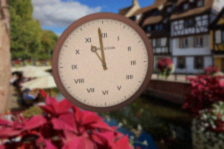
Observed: **10:59**
